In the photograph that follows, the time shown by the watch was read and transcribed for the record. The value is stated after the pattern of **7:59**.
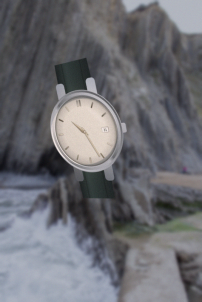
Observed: **10:26**
